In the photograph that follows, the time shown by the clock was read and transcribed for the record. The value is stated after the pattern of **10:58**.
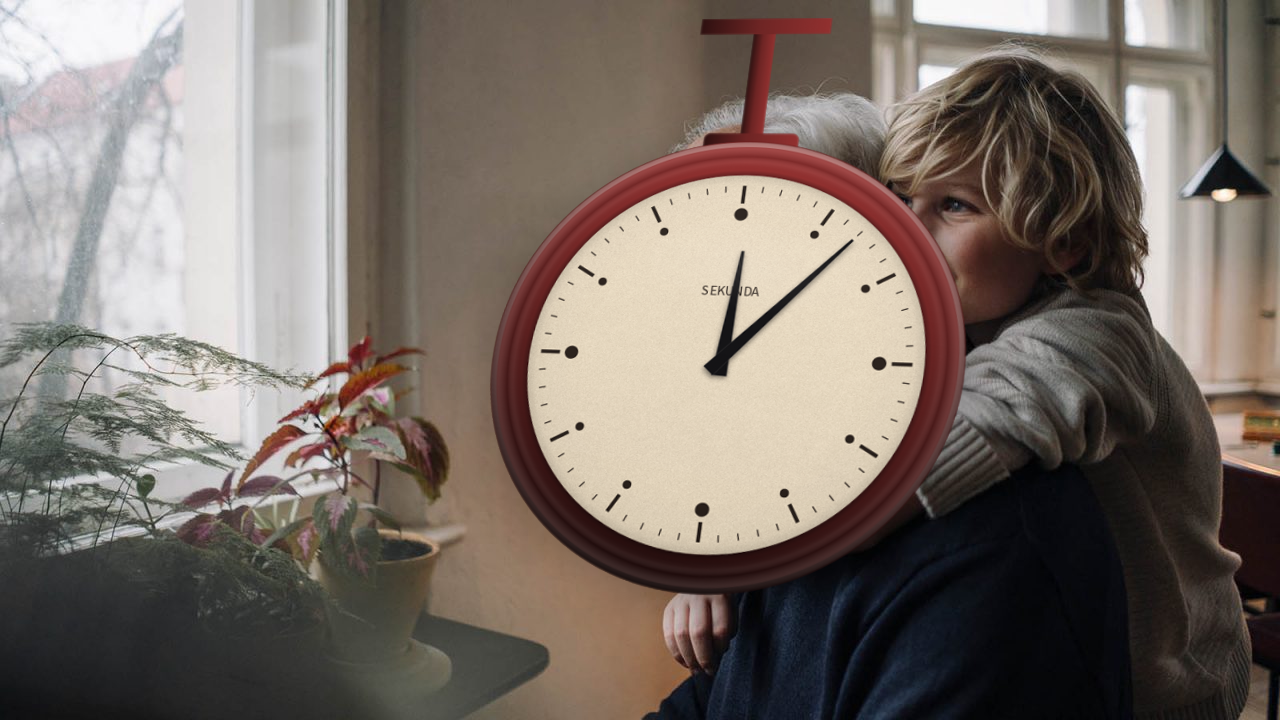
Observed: **12:07**
